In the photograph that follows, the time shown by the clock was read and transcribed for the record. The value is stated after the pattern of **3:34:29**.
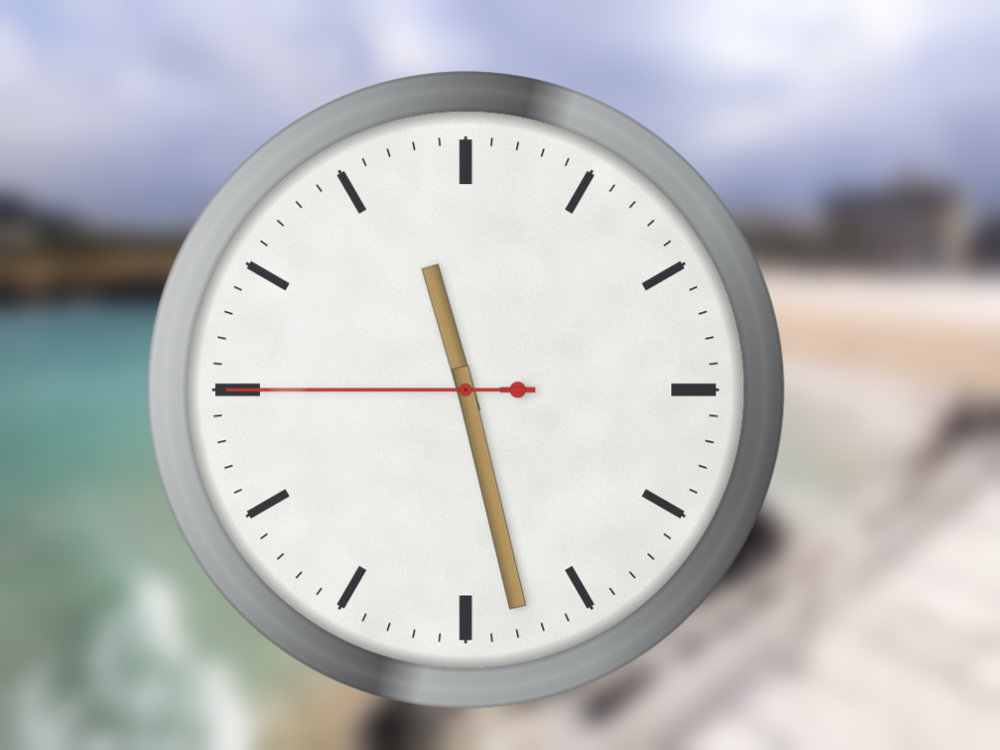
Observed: **11:27:45**
